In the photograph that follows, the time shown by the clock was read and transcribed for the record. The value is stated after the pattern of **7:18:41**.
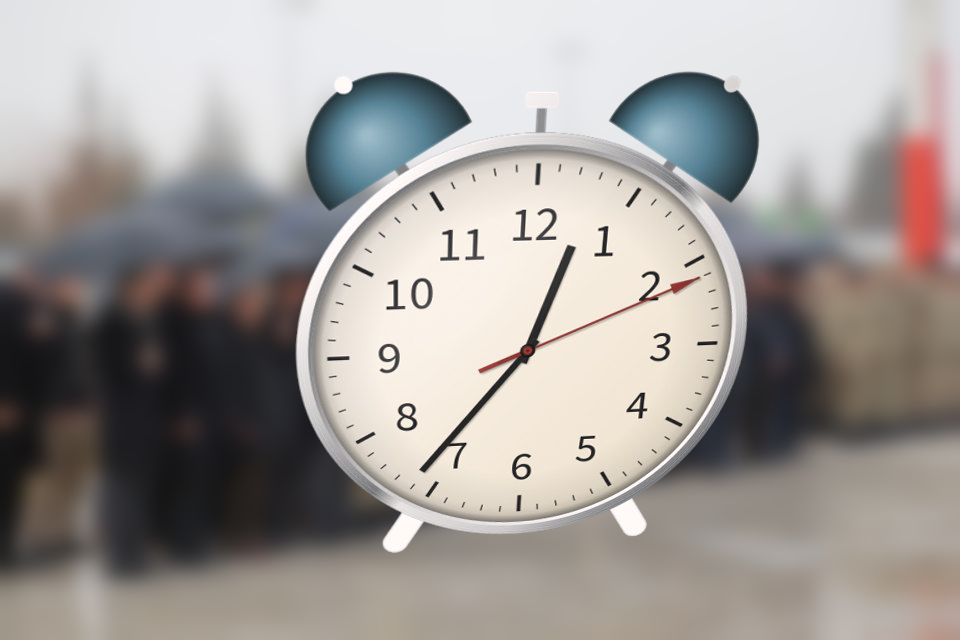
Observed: **12:36:11**
